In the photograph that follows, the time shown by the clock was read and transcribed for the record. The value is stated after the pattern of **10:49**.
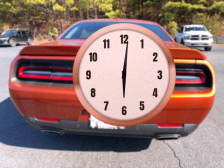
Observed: **6:01**
